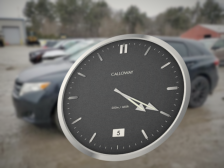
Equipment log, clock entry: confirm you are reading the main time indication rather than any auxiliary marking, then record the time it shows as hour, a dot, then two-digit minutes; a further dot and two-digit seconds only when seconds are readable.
4.20
